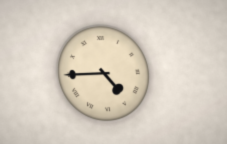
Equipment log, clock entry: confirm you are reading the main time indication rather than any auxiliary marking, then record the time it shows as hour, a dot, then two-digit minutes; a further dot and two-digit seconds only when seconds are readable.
4.45
